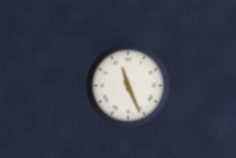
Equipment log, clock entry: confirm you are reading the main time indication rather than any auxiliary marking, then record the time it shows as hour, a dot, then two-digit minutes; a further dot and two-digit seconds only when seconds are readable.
11.26
